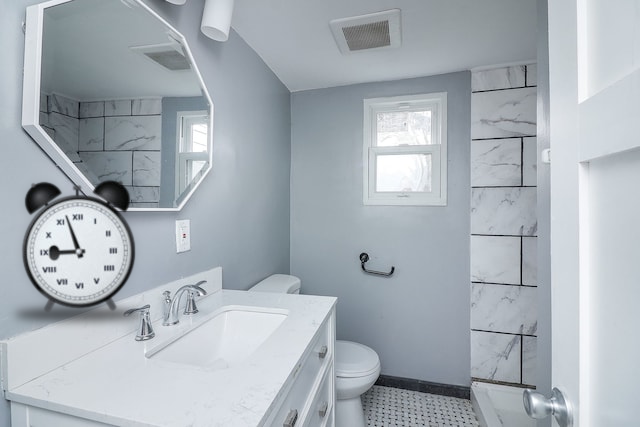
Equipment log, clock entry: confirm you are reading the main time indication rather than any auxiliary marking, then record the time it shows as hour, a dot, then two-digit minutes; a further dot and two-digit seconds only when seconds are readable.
8.57
